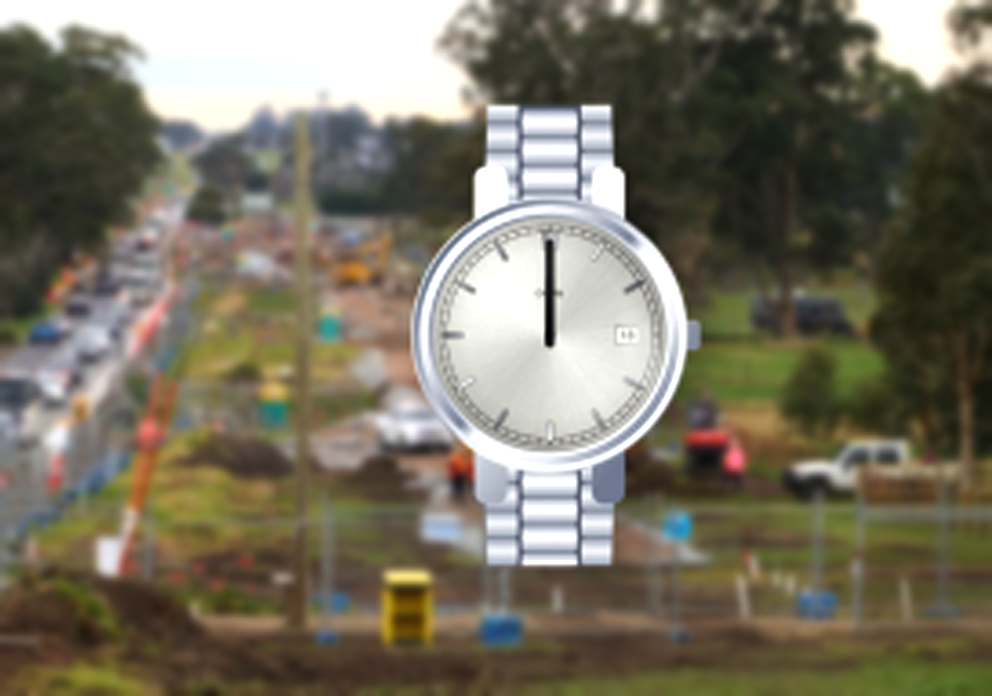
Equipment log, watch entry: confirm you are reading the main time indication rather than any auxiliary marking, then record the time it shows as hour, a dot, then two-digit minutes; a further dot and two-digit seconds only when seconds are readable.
12.00
